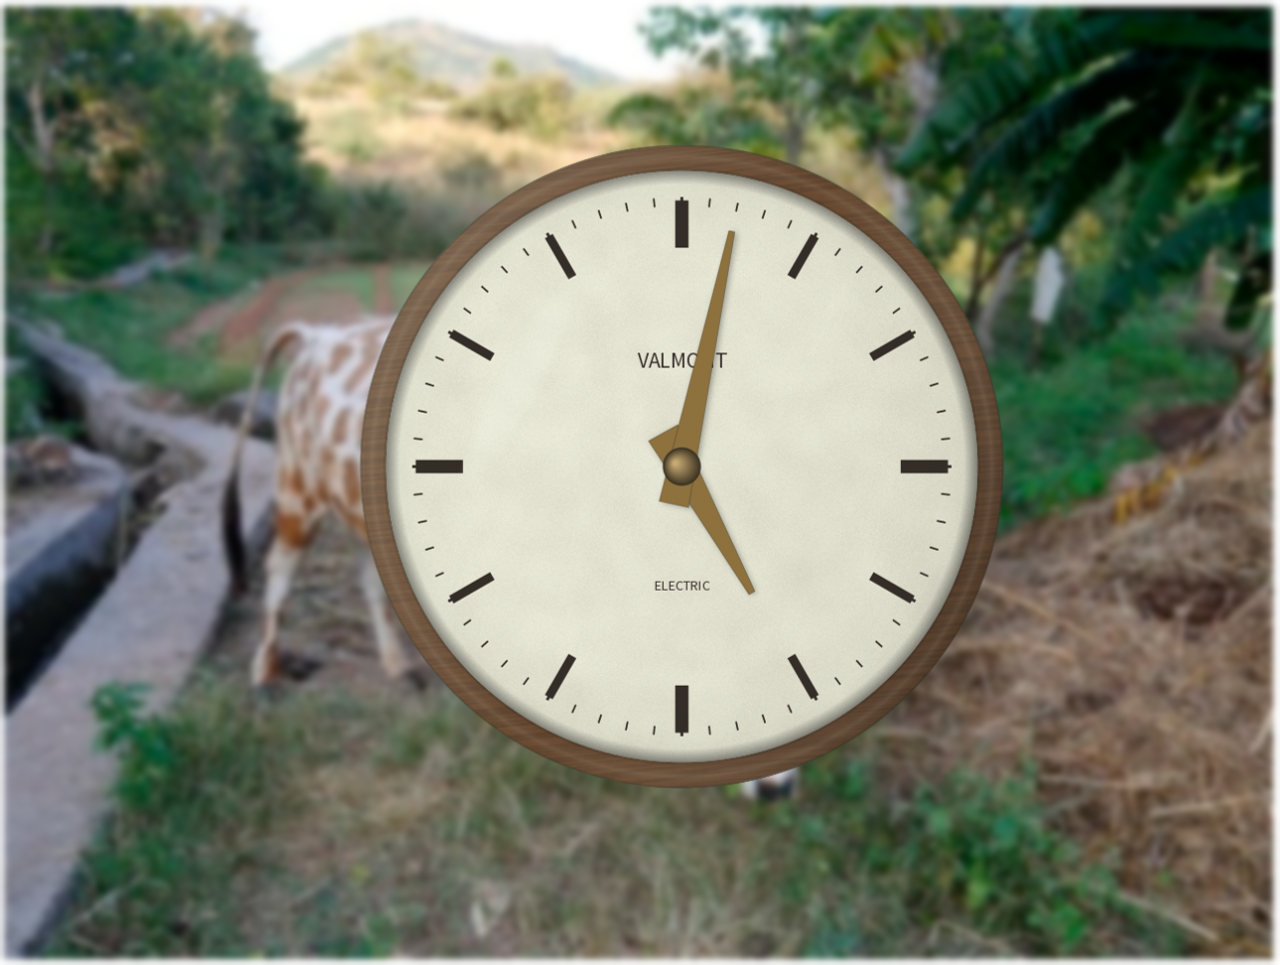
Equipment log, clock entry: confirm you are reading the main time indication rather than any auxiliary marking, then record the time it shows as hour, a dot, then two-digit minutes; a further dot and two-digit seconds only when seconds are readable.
5.02
